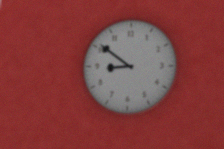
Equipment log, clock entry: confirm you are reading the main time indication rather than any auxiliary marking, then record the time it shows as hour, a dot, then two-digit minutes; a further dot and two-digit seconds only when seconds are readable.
8.51
